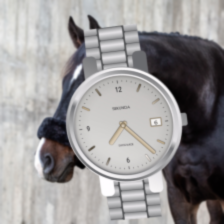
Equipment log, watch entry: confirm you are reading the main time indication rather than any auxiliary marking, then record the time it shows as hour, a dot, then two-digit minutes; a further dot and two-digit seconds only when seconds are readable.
7.23
